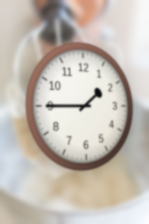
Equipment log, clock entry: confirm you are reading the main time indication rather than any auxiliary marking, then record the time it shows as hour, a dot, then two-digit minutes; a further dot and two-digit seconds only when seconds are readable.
1.45
